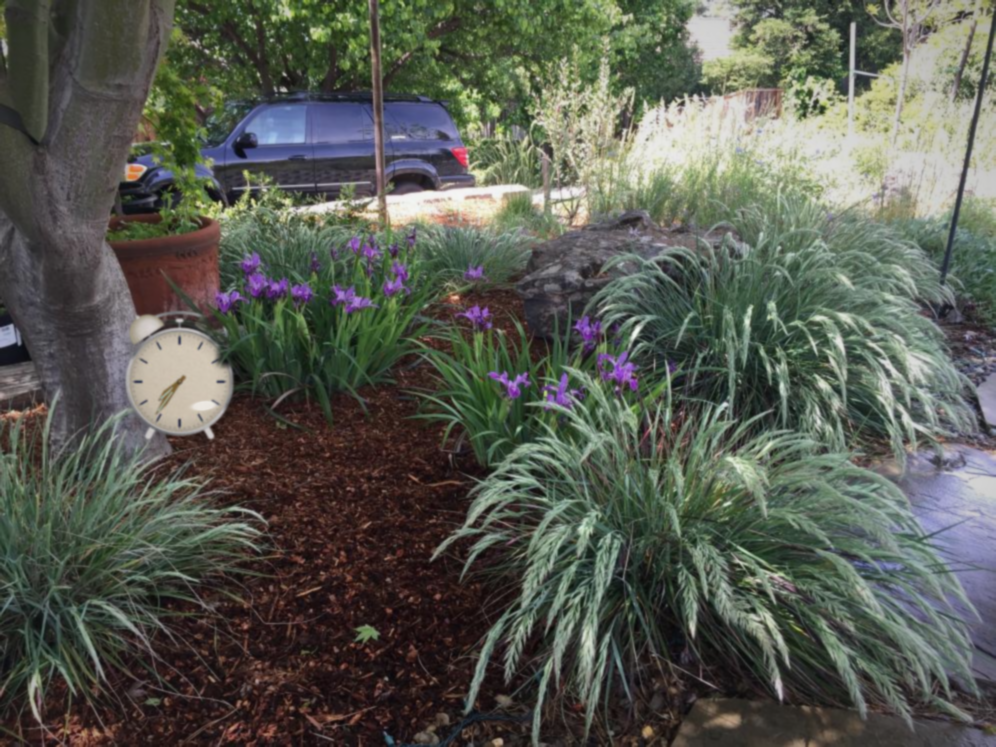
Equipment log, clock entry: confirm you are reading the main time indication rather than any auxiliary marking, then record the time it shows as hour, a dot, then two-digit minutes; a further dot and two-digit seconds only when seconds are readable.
7.36
